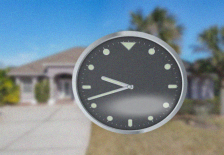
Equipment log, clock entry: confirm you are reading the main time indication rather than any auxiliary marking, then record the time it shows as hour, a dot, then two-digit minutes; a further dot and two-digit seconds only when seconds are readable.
9.42
